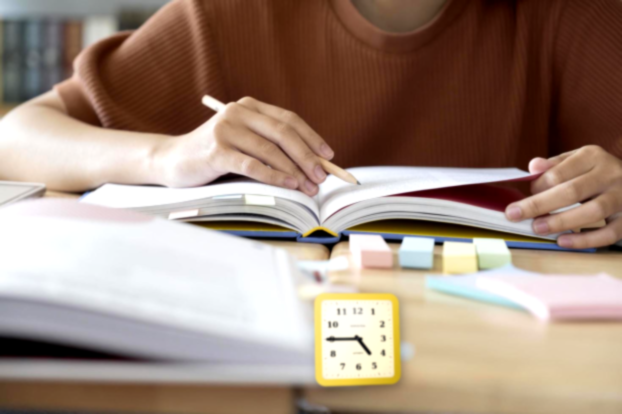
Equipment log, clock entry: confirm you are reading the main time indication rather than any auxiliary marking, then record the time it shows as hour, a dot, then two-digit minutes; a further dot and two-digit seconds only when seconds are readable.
4.45
